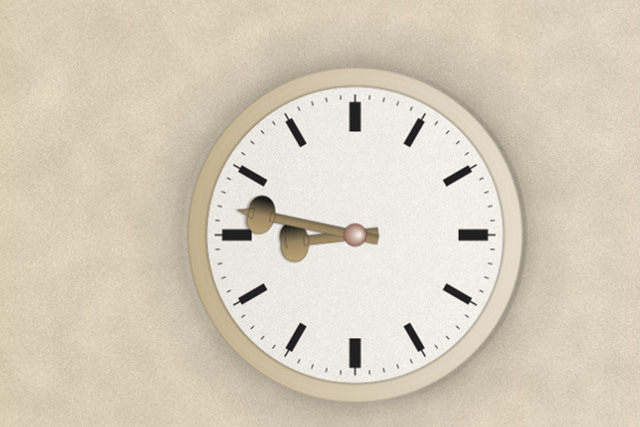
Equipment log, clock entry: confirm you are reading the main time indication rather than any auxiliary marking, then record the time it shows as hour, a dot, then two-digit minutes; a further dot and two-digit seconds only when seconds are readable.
8.47
